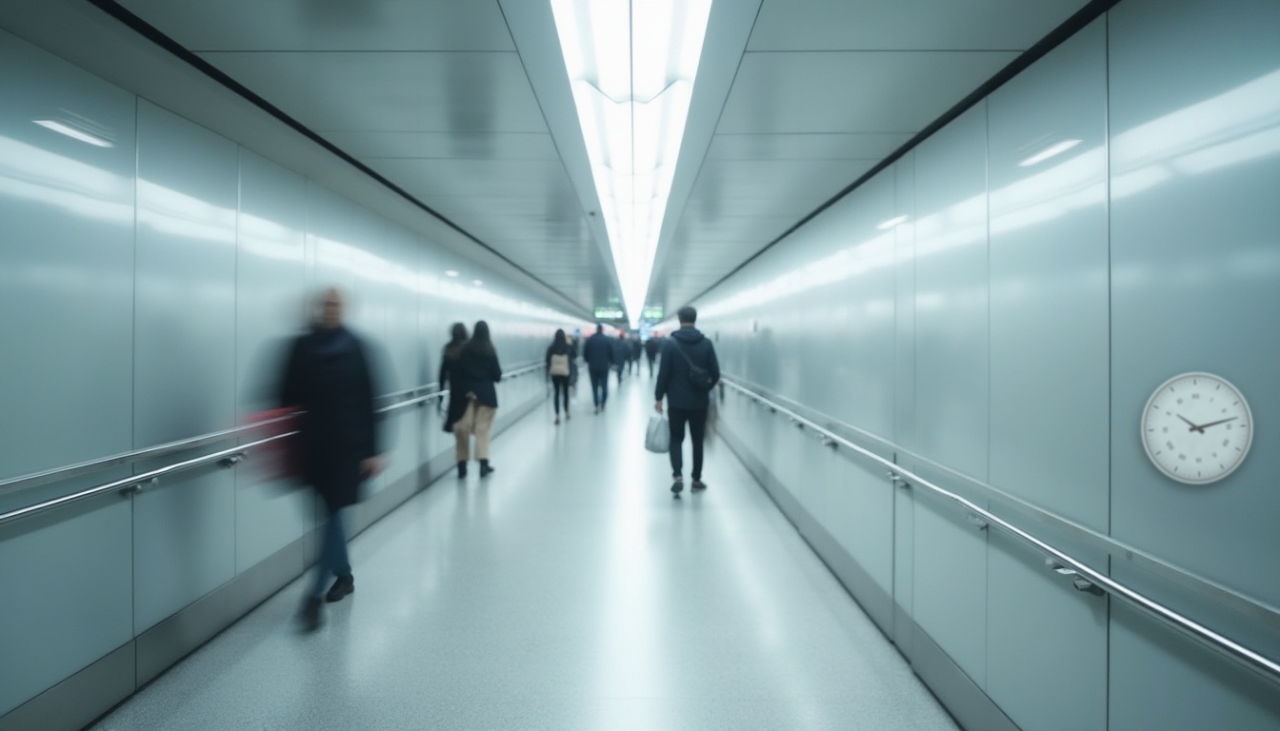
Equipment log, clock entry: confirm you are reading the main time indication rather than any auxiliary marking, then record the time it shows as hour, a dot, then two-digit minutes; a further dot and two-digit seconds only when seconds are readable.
10.13
